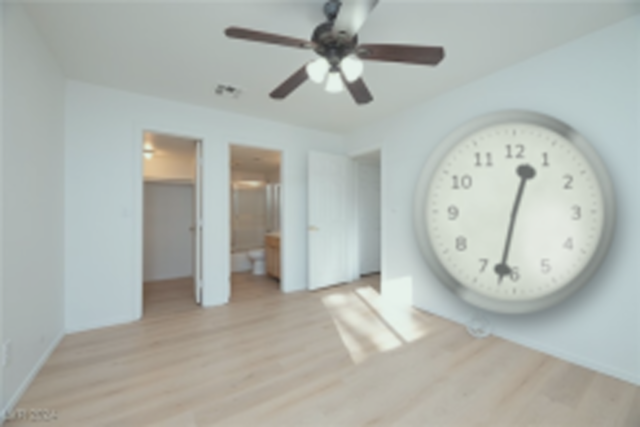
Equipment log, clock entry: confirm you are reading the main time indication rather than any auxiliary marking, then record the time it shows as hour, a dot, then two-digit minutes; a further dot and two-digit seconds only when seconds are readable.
12.32
